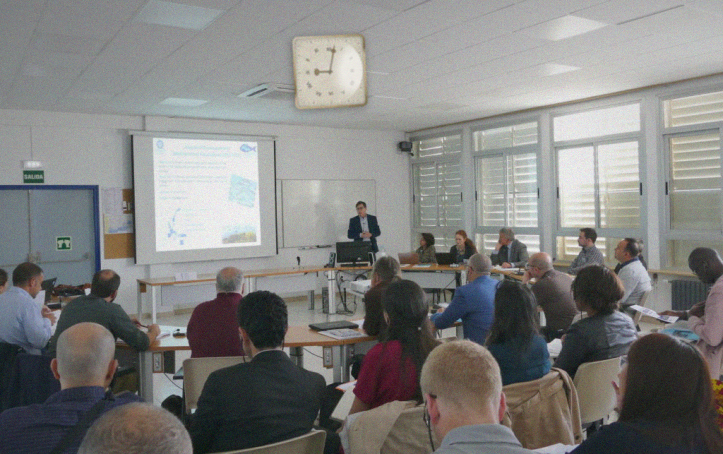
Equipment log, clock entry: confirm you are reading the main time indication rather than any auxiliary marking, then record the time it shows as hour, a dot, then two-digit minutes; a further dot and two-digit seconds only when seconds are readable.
9.02
